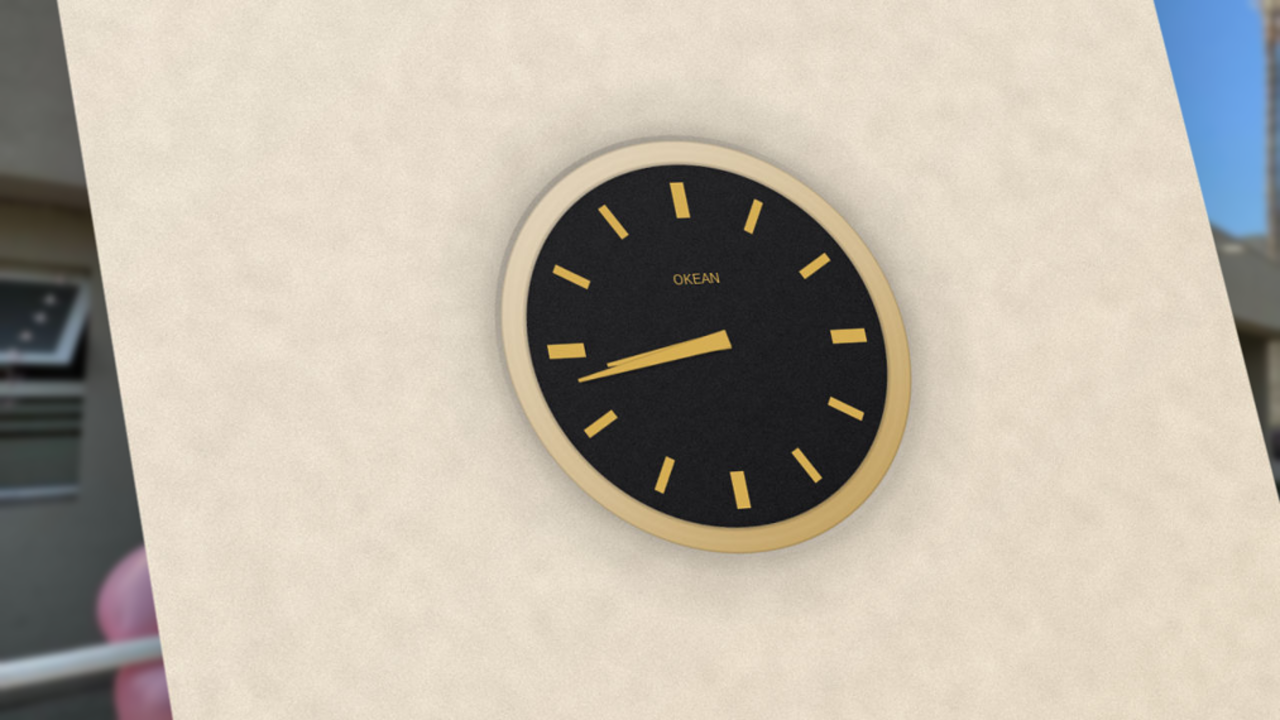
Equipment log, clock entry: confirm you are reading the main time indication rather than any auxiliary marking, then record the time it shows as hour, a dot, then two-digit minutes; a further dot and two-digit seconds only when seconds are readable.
8.43
